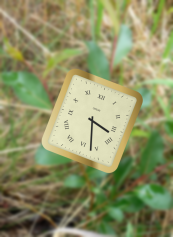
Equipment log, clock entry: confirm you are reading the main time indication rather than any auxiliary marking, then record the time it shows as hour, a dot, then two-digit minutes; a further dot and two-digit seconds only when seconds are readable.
3.27
